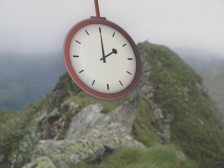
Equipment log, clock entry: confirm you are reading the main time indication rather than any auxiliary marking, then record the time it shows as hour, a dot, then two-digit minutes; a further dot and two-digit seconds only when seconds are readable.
2.00
